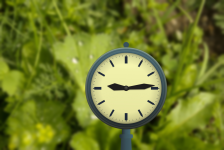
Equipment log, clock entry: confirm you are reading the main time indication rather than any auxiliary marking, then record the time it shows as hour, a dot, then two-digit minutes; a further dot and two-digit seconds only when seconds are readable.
9.14
